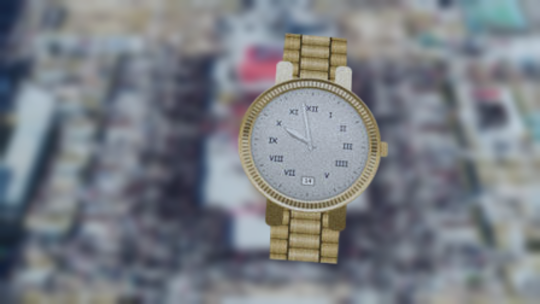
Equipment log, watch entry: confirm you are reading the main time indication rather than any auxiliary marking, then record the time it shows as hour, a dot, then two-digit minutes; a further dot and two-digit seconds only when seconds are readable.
9.58
